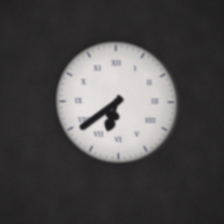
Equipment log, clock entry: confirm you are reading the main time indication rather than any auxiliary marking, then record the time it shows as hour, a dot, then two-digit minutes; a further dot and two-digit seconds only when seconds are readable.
6.39
